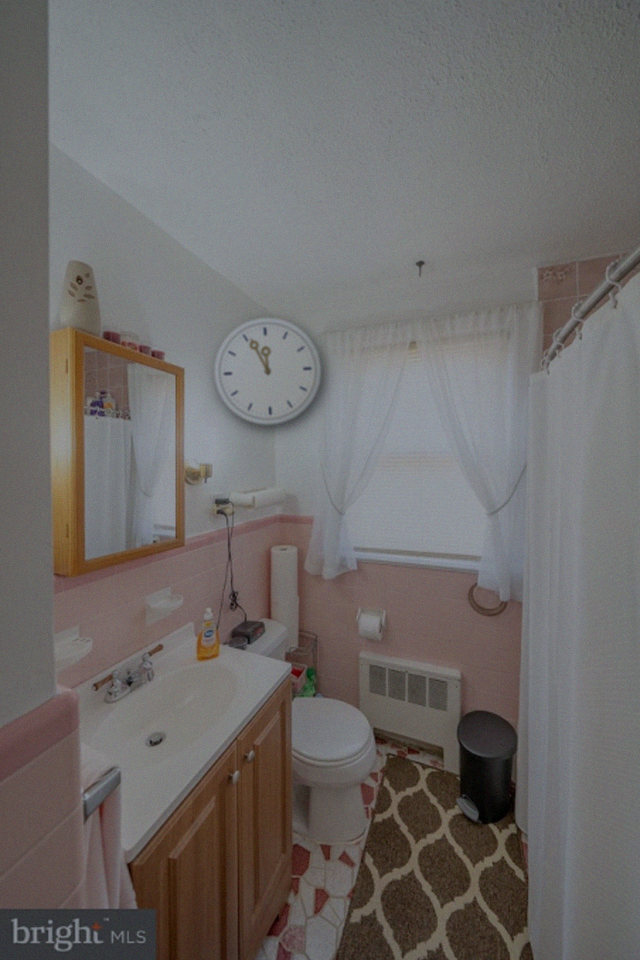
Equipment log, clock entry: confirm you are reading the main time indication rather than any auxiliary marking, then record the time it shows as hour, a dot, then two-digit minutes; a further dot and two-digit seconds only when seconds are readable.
11.56
